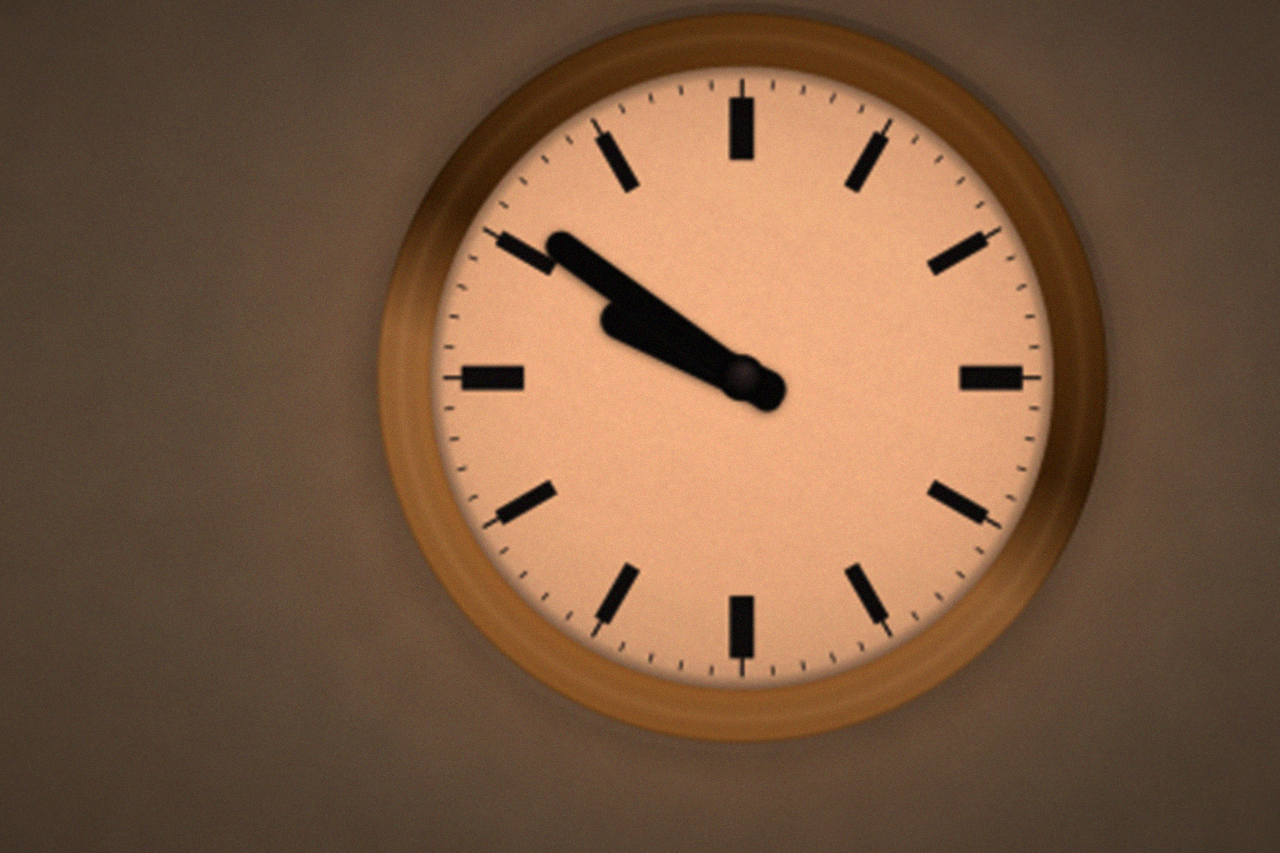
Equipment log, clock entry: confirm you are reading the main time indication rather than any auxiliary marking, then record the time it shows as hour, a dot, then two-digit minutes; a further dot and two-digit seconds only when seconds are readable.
9.51
